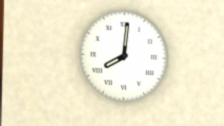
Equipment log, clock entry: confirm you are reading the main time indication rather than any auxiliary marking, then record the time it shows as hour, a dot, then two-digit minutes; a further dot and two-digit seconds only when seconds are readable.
8.01
